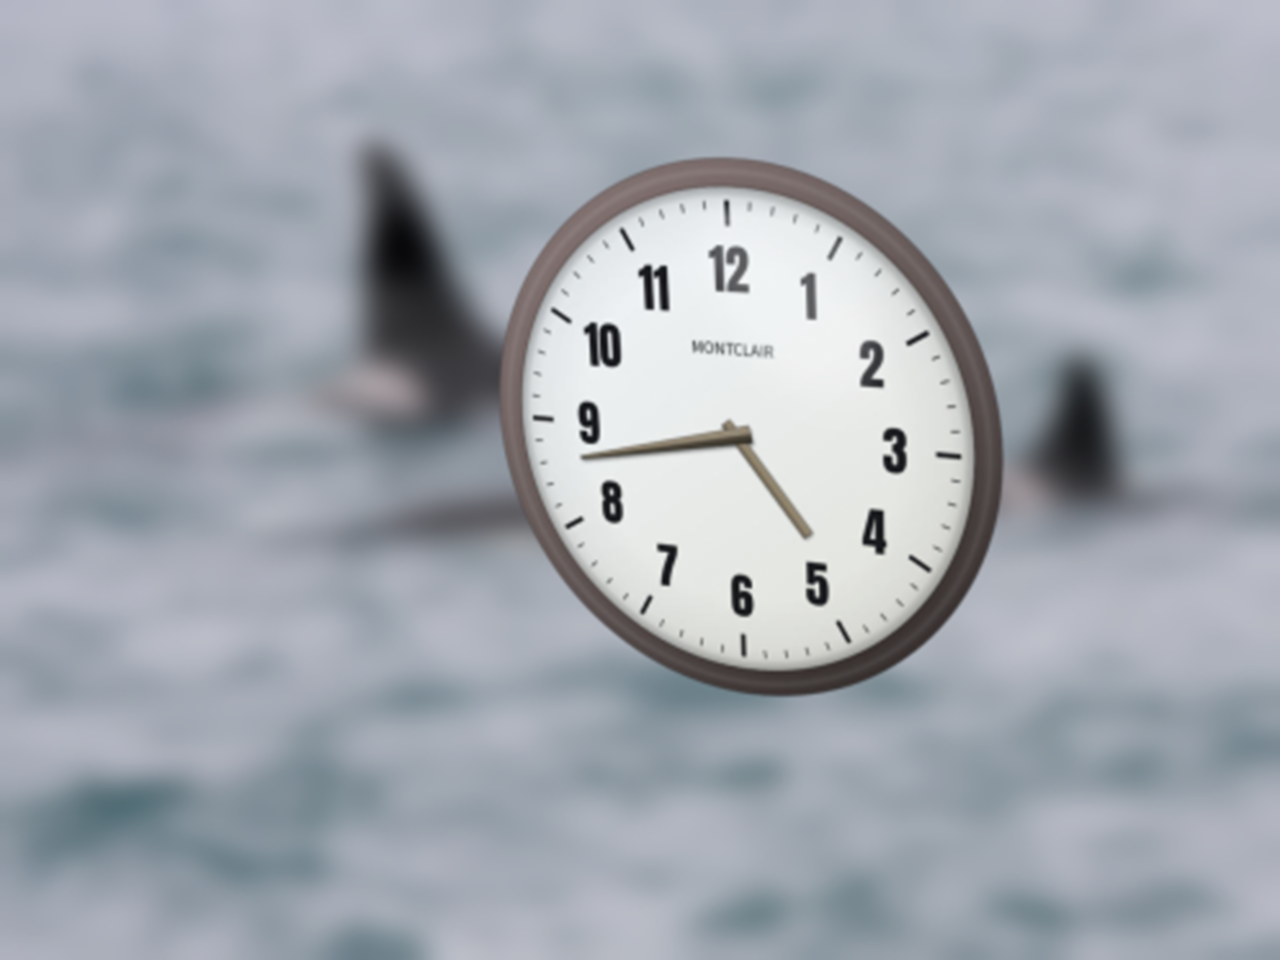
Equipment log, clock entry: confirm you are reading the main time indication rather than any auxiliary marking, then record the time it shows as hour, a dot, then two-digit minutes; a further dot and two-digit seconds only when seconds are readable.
4.43
